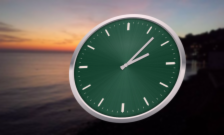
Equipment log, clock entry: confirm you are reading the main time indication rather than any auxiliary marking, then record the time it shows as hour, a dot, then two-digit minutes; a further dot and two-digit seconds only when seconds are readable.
2.07
